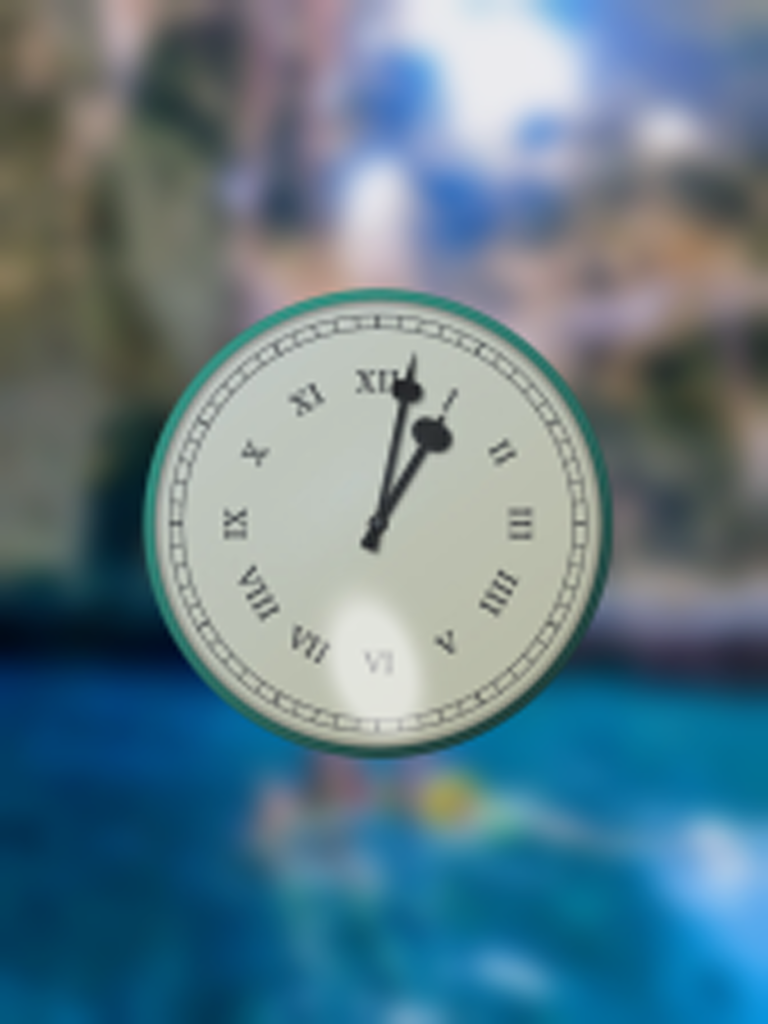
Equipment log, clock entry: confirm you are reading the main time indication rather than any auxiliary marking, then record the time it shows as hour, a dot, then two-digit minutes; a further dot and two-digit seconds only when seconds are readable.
1.02
